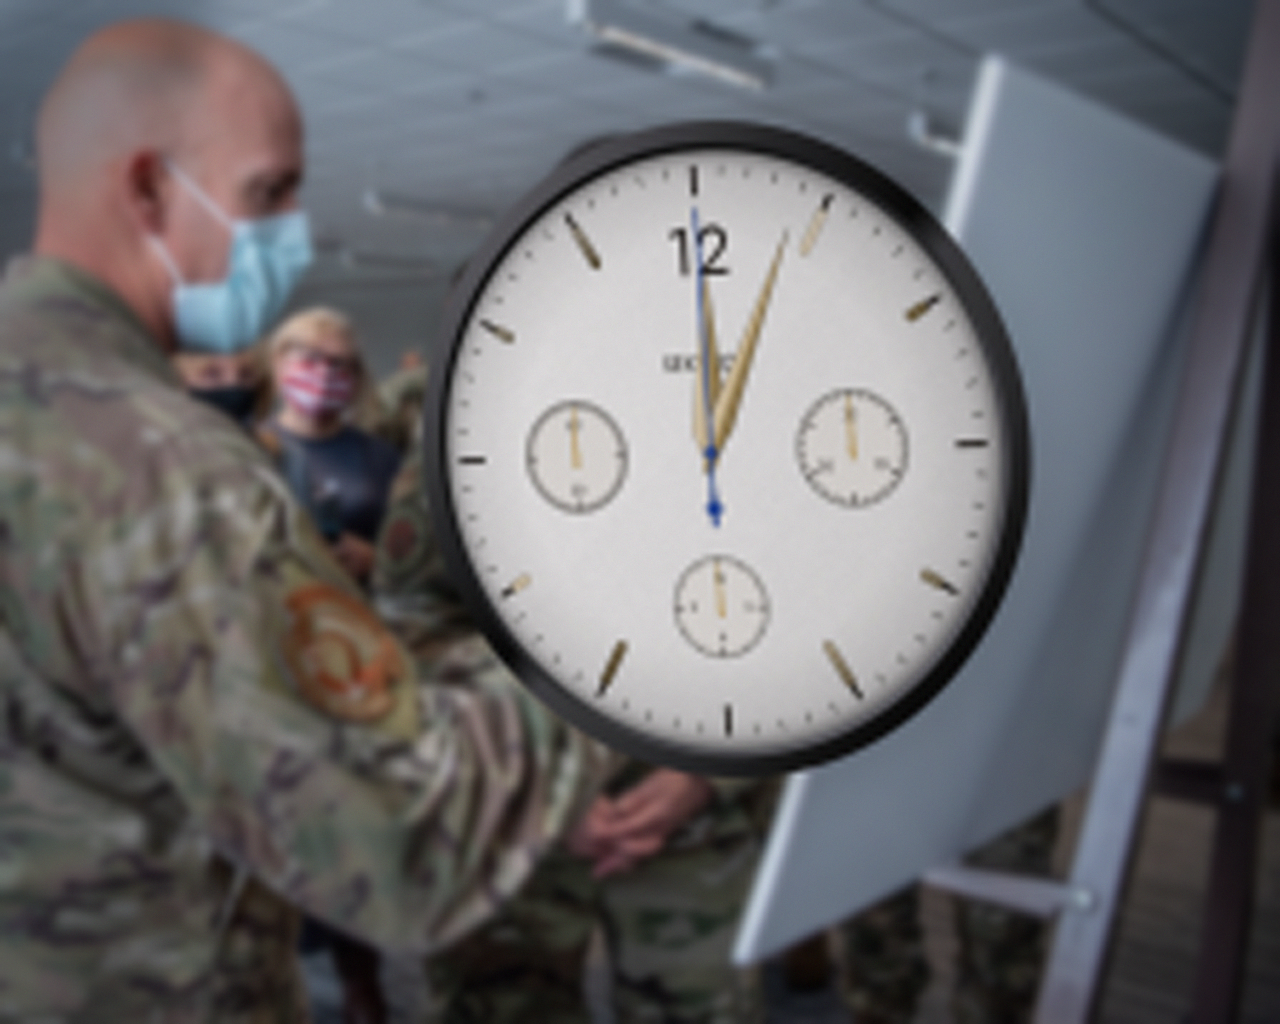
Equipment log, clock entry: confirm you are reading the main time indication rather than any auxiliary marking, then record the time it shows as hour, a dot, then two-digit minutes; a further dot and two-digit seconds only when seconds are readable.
12.04
